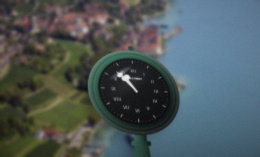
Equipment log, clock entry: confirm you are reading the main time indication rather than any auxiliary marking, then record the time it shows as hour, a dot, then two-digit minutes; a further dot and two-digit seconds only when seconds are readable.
10.53
